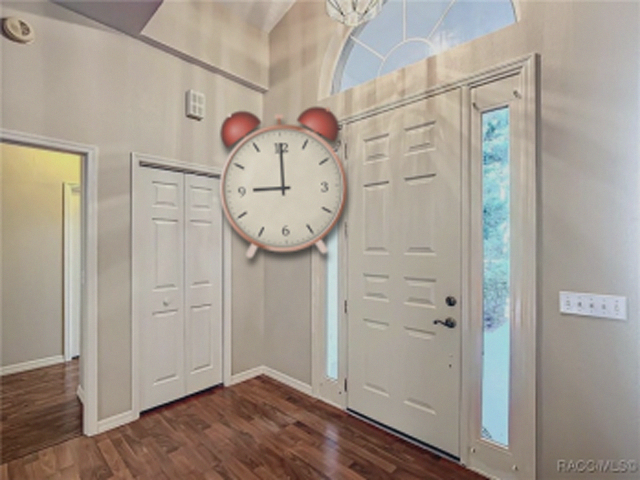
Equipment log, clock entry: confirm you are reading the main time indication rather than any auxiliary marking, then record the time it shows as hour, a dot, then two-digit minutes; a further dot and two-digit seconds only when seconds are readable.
9.00
